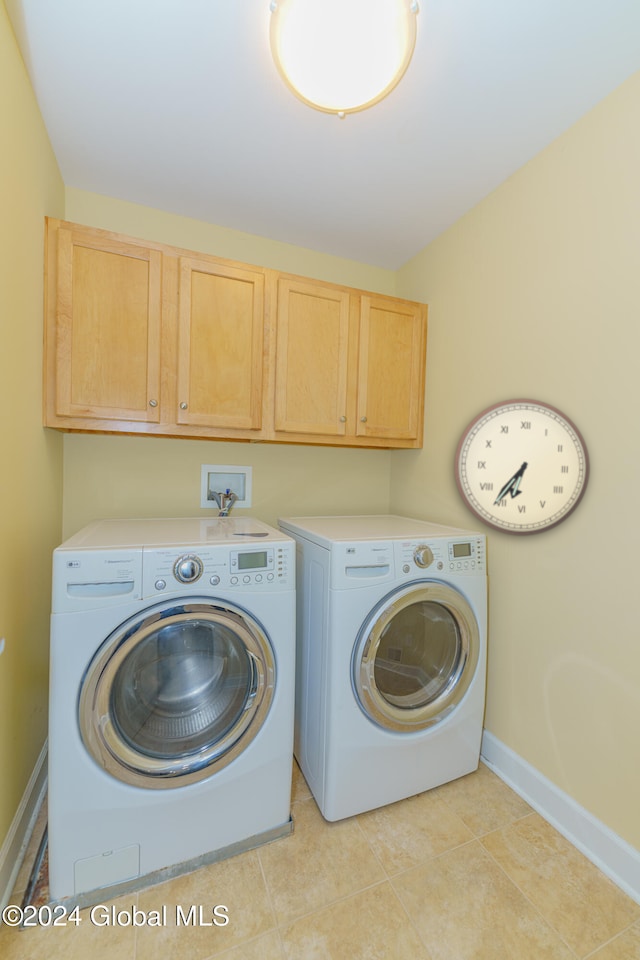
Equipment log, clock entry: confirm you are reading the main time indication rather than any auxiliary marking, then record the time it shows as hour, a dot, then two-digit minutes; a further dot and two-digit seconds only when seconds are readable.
6.36
